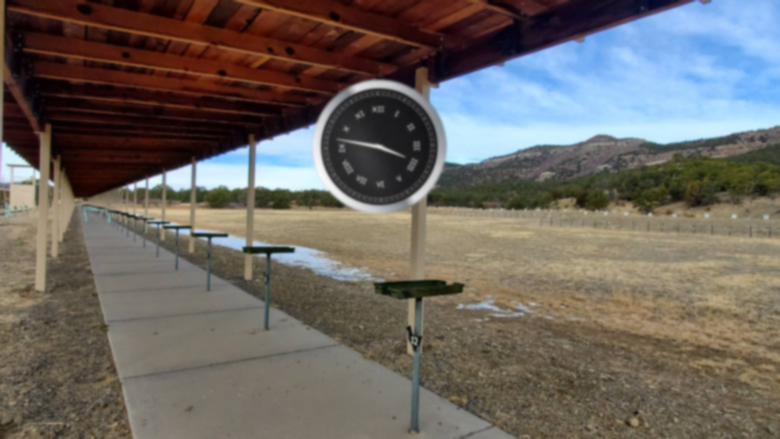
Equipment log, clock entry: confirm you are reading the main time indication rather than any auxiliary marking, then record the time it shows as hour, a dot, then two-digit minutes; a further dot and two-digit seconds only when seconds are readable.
3.47
